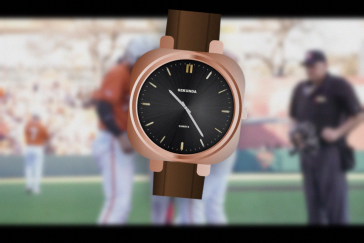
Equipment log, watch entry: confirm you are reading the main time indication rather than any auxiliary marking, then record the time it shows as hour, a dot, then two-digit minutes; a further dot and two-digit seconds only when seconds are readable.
10.24
